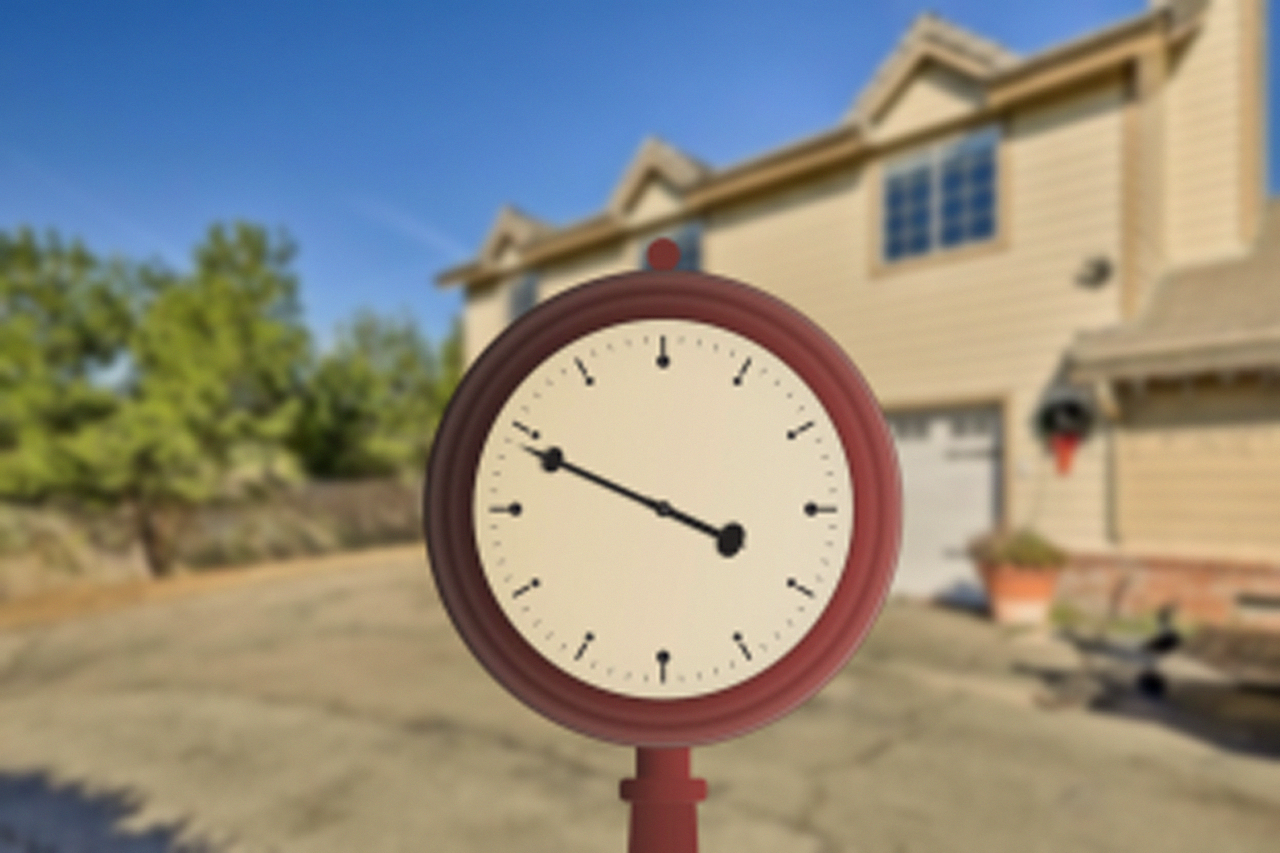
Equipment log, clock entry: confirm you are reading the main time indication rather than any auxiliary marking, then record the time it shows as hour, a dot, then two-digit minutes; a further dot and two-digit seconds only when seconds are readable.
3.49
